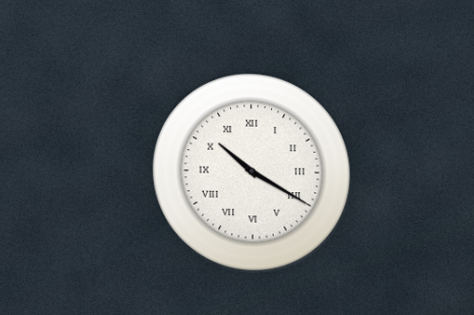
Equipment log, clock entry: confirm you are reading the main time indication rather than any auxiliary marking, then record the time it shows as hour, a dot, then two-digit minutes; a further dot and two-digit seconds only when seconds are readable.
10.20
